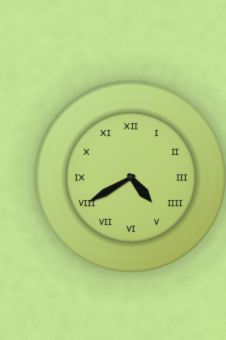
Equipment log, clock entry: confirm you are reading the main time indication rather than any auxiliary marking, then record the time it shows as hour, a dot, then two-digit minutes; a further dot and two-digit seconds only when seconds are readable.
4.40
